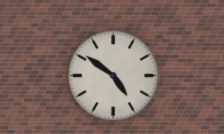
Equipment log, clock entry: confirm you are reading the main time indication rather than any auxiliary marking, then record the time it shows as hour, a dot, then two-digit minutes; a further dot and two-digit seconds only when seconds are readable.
4.51
